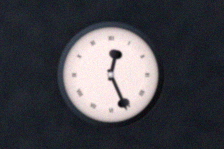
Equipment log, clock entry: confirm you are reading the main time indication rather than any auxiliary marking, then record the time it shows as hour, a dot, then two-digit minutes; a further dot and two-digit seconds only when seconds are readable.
12.26
